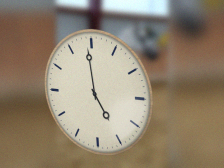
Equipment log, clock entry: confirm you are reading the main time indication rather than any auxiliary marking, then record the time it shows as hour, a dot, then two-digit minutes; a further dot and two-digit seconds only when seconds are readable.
4.59
